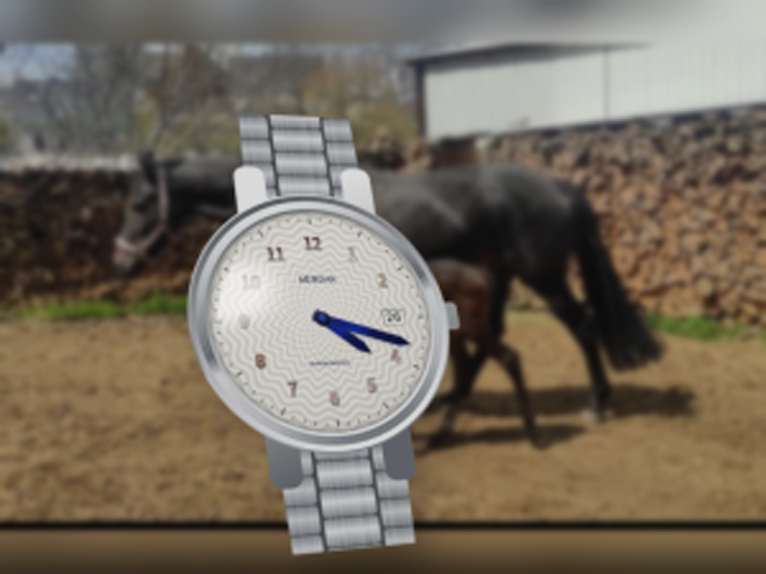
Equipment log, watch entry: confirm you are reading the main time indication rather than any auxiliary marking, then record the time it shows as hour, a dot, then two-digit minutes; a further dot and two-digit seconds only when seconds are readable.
4.18
